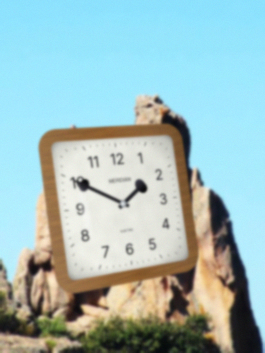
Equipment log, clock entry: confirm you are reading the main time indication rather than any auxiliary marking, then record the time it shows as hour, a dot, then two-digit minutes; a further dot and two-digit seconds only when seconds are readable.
1.50
